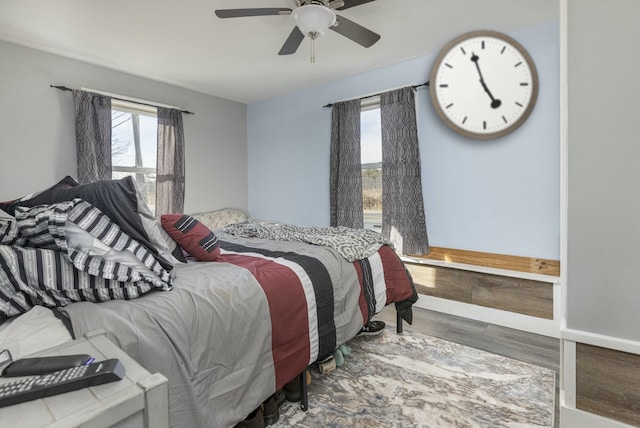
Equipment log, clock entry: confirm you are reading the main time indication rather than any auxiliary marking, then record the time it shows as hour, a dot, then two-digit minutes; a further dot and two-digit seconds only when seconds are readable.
4.57
